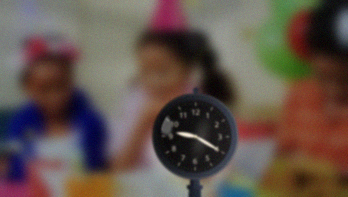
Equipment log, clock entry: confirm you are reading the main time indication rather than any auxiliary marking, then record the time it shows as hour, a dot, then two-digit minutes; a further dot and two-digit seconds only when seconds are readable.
9.20
